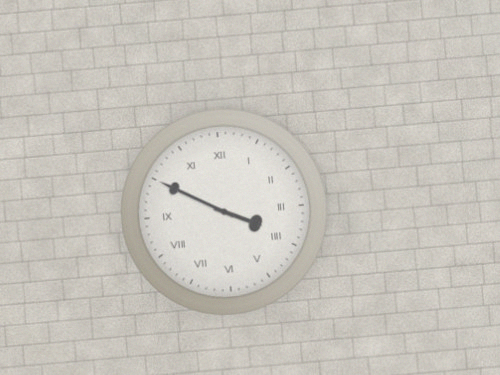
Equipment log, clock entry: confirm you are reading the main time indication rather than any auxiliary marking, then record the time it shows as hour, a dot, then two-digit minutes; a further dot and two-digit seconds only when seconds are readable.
3.50
